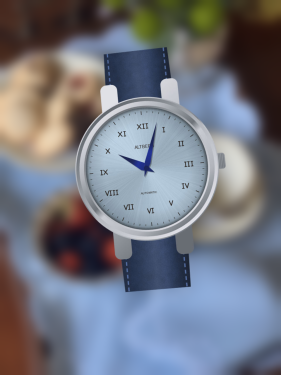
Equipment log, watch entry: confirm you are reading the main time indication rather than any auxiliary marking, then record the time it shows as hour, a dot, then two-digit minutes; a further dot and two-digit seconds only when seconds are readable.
10.03
